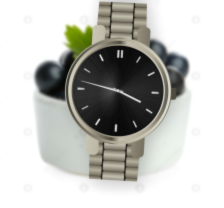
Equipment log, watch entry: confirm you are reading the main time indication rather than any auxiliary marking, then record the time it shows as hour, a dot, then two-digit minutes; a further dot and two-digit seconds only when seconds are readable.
3.47
